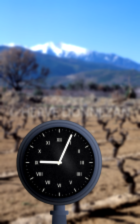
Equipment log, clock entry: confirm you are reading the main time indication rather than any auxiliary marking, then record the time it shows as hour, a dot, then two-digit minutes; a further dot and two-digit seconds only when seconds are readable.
9.04
